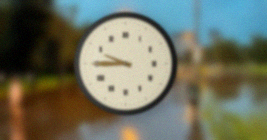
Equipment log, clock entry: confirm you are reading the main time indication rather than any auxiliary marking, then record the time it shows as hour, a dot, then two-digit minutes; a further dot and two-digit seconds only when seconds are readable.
9.45
